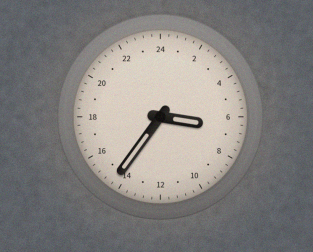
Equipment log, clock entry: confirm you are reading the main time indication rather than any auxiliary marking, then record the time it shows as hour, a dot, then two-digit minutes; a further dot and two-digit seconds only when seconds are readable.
6.36
